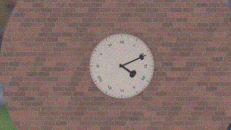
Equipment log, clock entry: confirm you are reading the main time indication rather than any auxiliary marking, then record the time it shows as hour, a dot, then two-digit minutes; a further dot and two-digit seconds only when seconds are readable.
4.11
